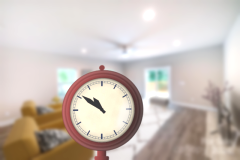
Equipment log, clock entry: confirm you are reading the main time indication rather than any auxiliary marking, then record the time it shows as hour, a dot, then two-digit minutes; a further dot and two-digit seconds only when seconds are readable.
10.51
